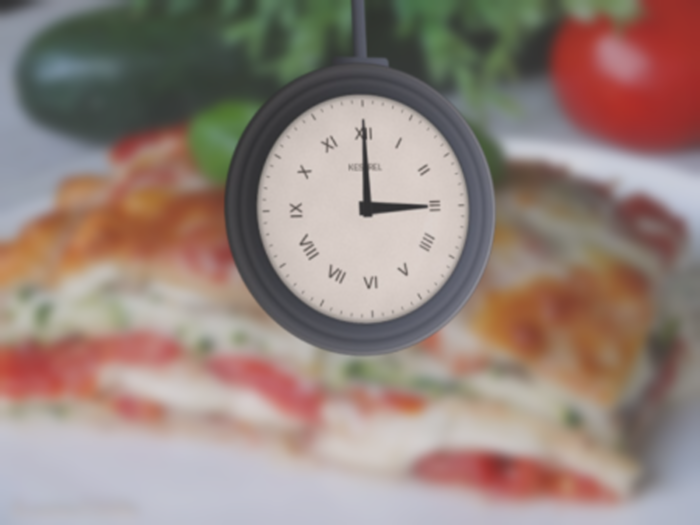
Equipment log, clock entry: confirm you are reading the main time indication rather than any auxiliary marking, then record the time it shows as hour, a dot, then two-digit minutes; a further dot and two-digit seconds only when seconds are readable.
3.00
